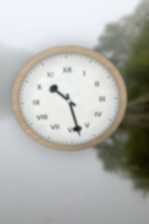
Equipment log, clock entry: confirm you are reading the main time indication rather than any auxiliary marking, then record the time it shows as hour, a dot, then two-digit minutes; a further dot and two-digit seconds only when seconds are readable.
10.28
